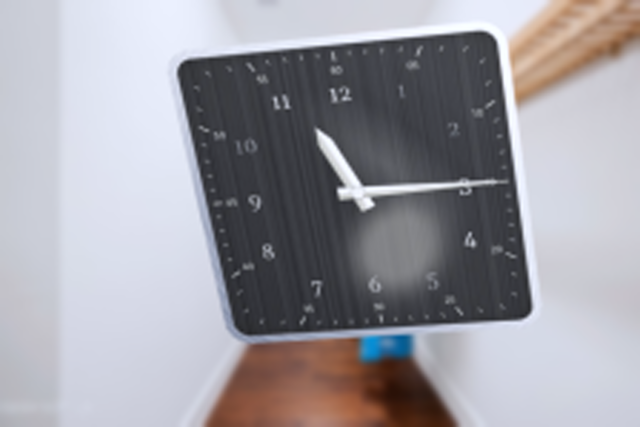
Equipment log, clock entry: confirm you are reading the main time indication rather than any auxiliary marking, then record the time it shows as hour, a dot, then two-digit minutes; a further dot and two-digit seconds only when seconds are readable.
11.15
